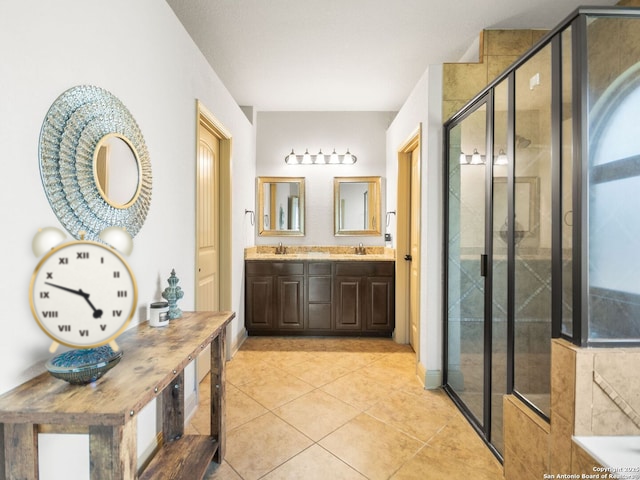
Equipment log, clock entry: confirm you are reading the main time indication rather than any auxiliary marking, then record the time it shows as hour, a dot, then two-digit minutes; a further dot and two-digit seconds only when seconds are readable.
4.48
